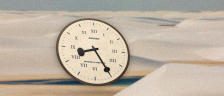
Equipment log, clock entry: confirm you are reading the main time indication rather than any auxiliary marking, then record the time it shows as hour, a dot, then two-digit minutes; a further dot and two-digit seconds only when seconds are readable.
8.25
